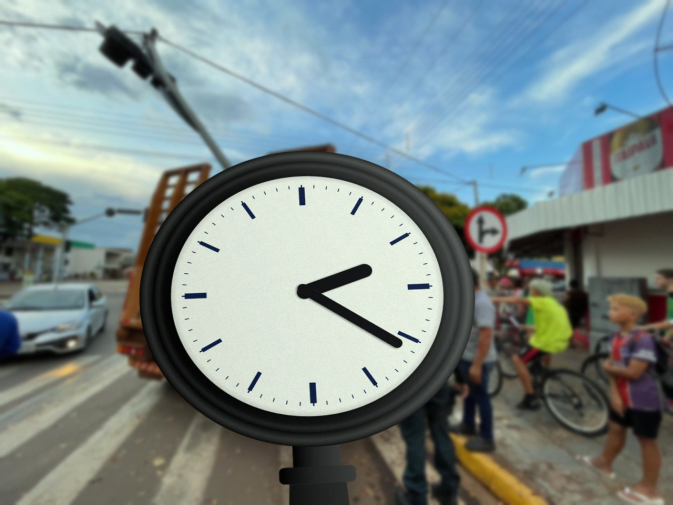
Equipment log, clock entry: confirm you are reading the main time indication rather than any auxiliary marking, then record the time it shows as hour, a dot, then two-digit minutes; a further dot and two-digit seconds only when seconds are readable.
2.21
